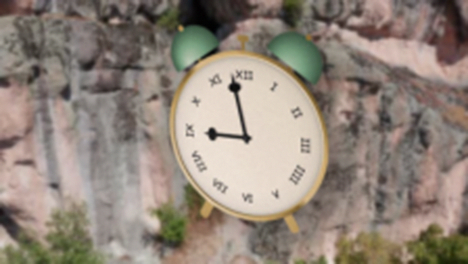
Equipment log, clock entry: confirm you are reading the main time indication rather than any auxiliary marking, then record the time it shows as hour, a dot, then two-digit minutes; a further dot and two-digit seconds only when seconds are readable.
8.58
